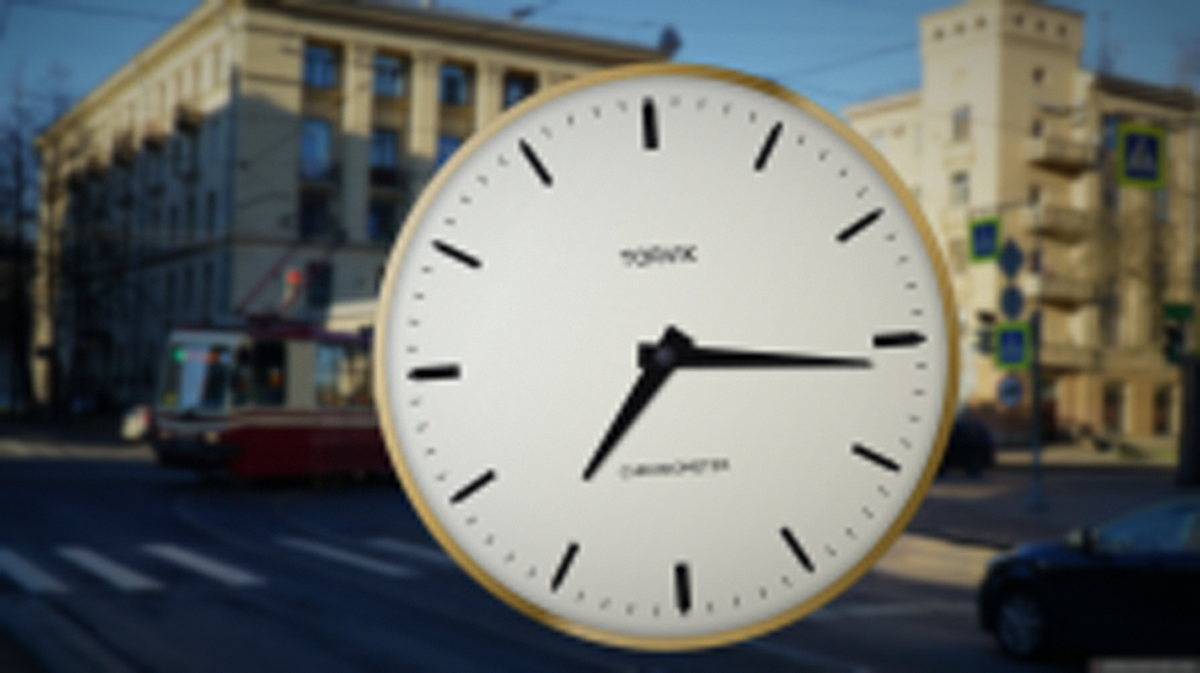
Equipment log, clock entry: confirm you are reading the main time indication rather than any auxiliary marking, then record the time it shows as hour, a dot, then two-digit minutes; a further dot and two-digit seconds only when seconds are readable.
7.16
